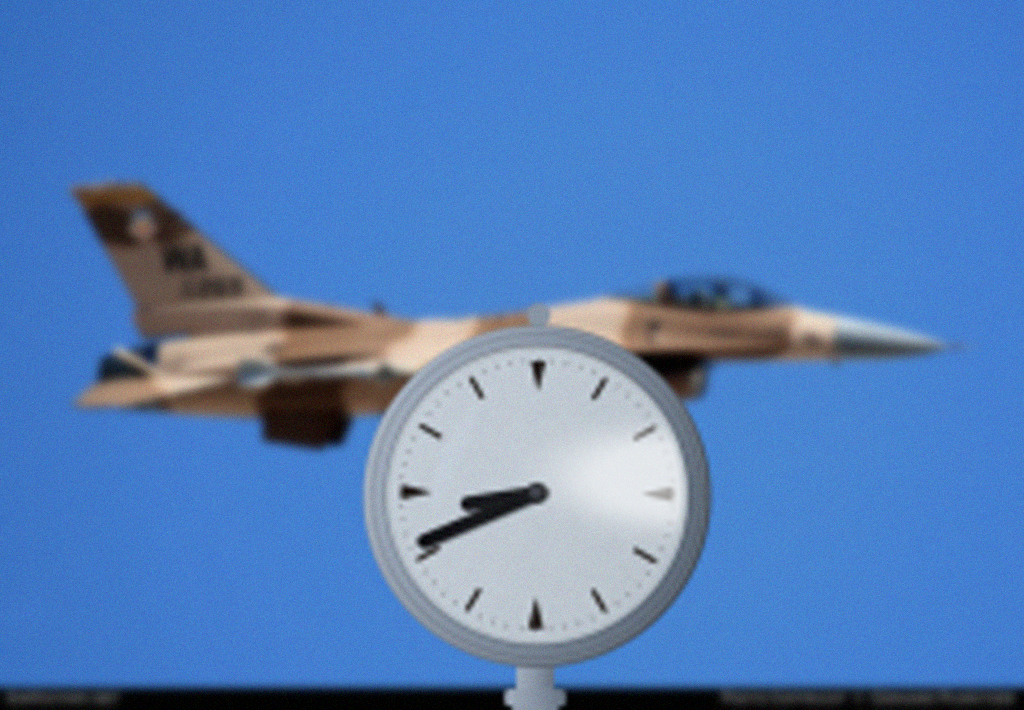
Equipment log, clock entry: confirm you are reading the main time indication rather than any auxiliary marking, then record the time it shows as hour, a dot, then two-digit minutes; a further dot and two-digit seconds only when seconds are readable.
8.41
